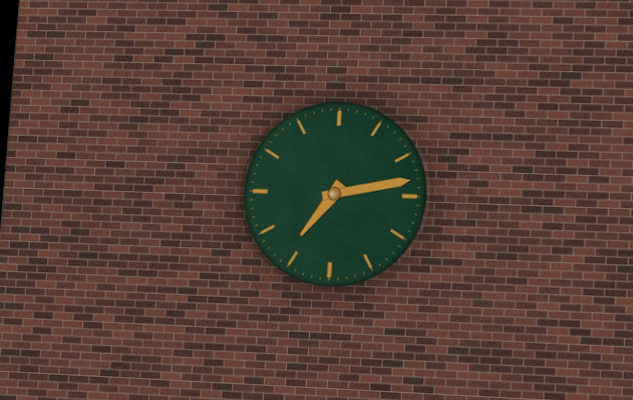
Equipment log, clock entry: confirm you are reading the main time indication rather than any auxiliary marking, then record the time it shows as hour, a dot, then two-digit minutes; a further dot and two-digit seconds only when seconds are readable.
7.13
